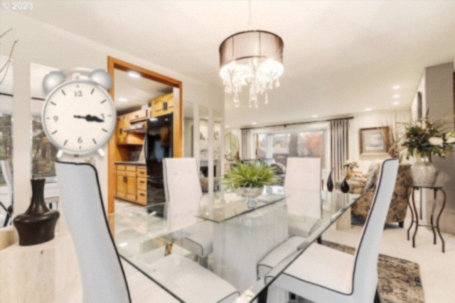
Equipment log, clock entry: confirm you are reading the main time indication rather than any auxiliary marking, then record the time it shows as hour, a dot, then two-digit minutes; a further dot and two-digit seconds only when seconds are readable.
3.17
